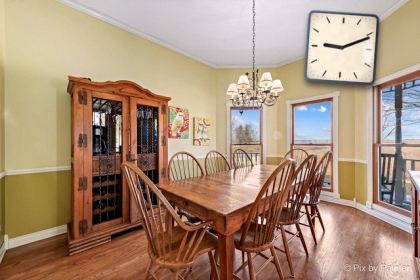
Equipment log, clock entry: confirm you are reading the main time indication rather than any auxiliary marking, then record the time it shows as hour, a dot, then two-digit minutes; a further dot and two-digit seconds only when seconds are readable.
9.11
